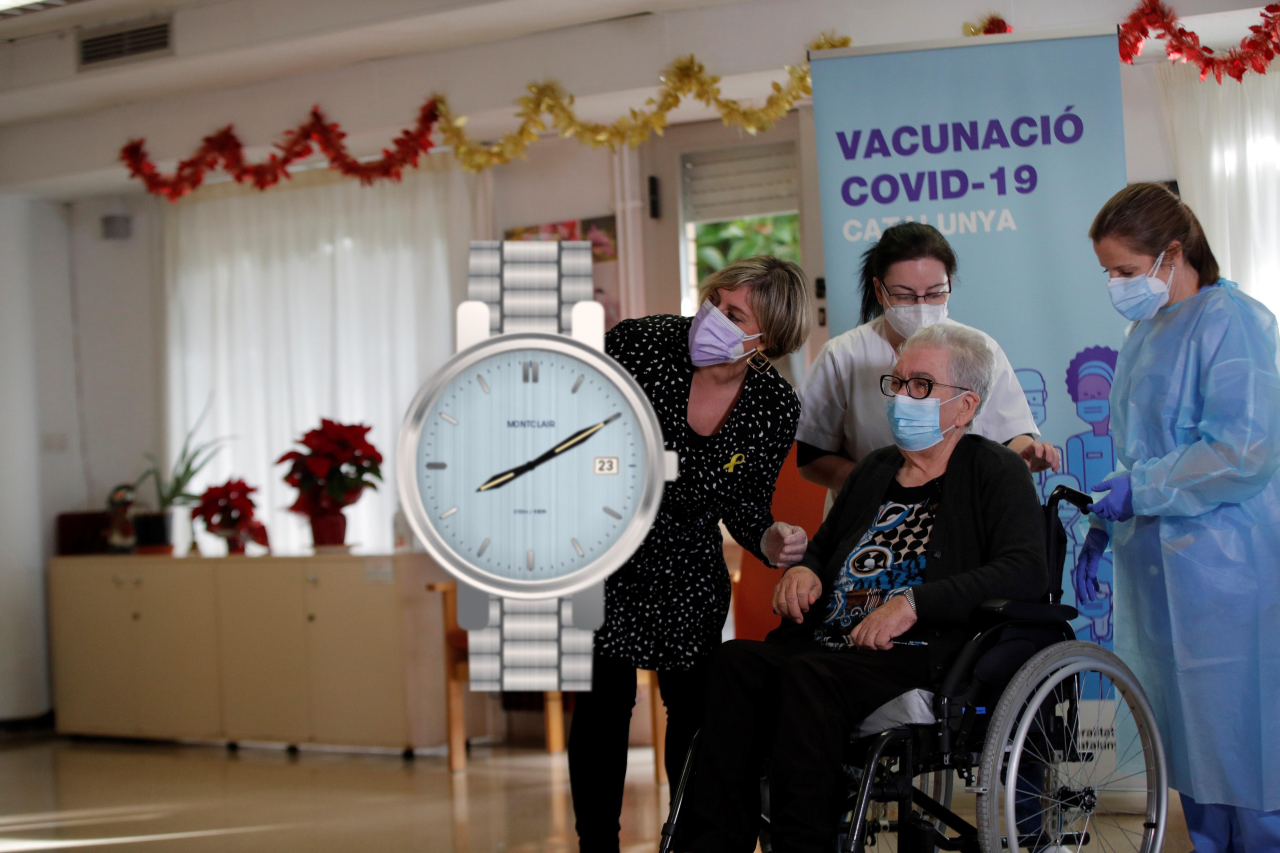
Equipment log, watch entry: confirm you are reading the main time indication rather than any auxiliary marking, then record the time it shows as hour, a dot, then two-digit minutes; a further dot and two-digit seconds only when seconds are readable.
8.10
